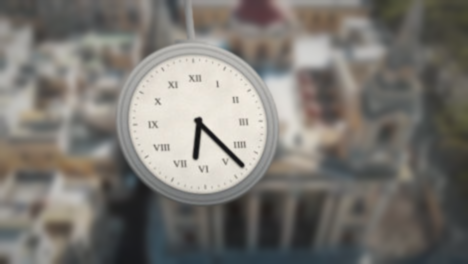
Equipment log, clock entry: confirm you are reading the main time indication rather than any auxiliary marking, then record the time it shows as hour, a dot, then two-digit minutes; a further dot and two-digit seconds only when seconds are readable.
6.23
